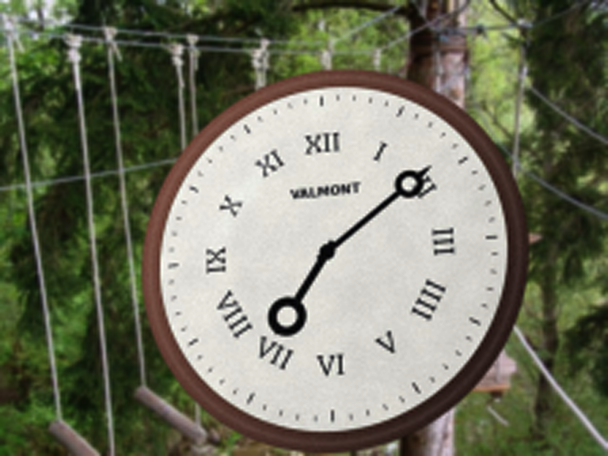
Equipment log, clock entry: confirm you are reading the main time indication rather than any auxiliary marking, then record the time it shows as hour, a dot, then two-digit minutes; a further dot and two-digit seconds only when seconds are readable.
7.09
